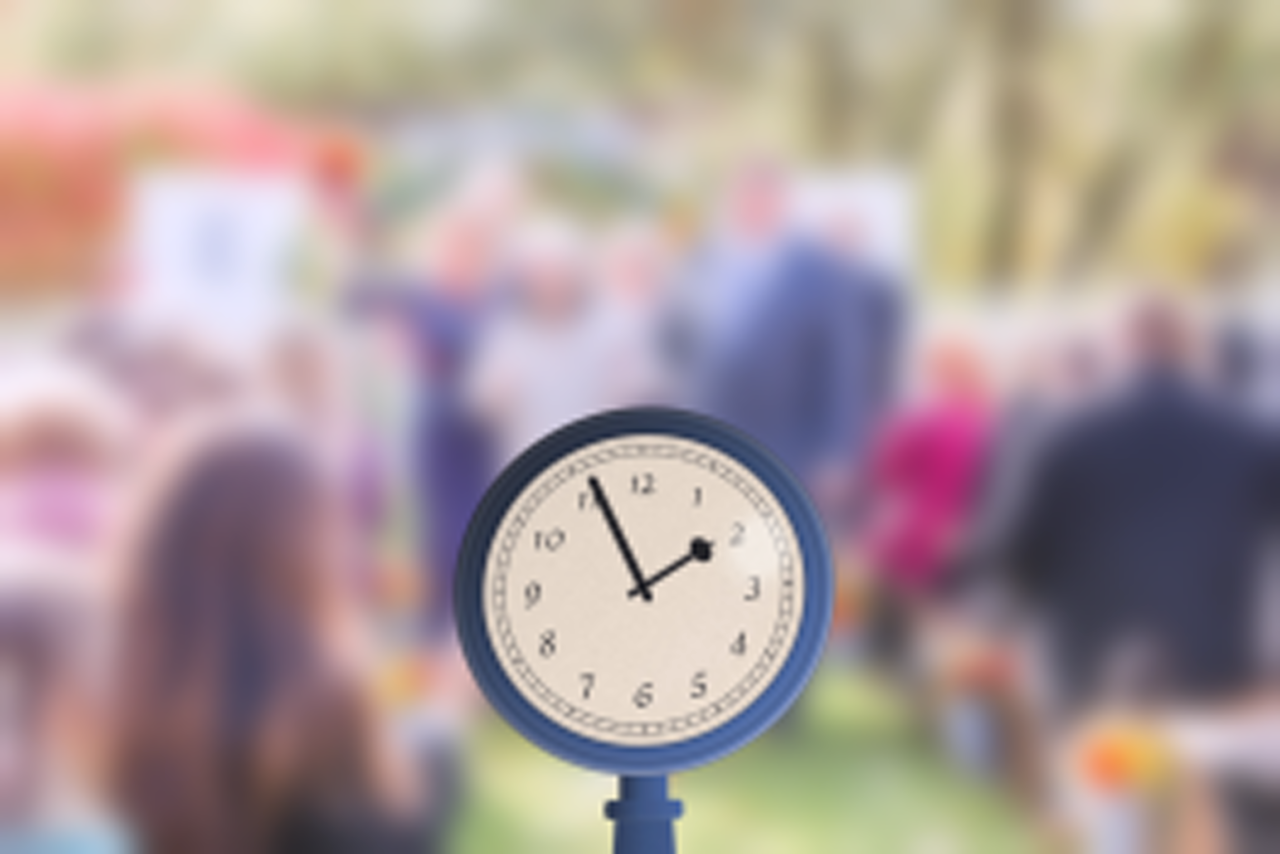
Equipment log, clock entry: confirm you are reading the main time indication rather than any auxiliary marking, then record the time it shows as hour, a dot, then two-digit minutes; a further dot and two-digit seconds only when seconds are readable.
1.56
